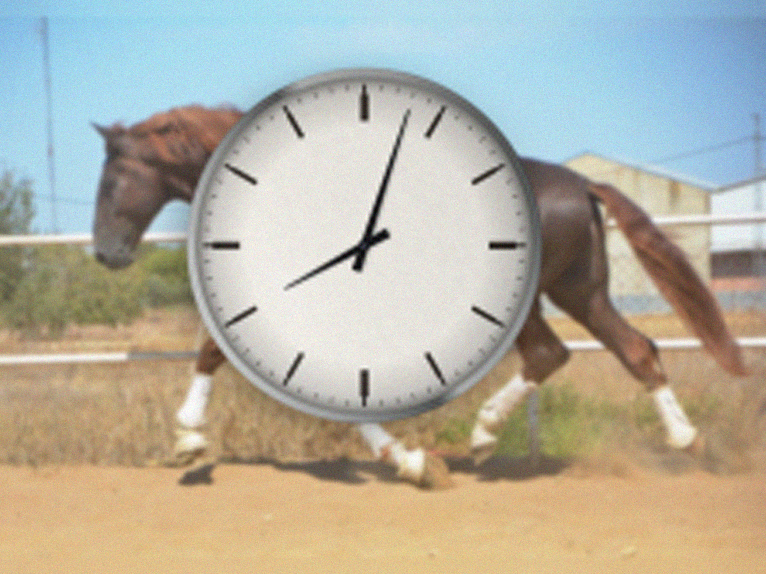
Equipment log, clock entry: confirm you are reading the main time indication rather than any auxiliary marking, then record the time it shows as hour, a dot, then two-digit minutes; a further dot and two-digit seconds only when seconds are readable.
8.03
